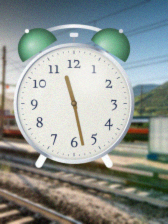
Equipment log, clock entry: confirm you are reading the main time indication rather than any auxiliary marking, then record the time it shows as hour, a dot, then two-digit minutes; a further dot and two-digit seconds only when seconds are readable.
11.28
